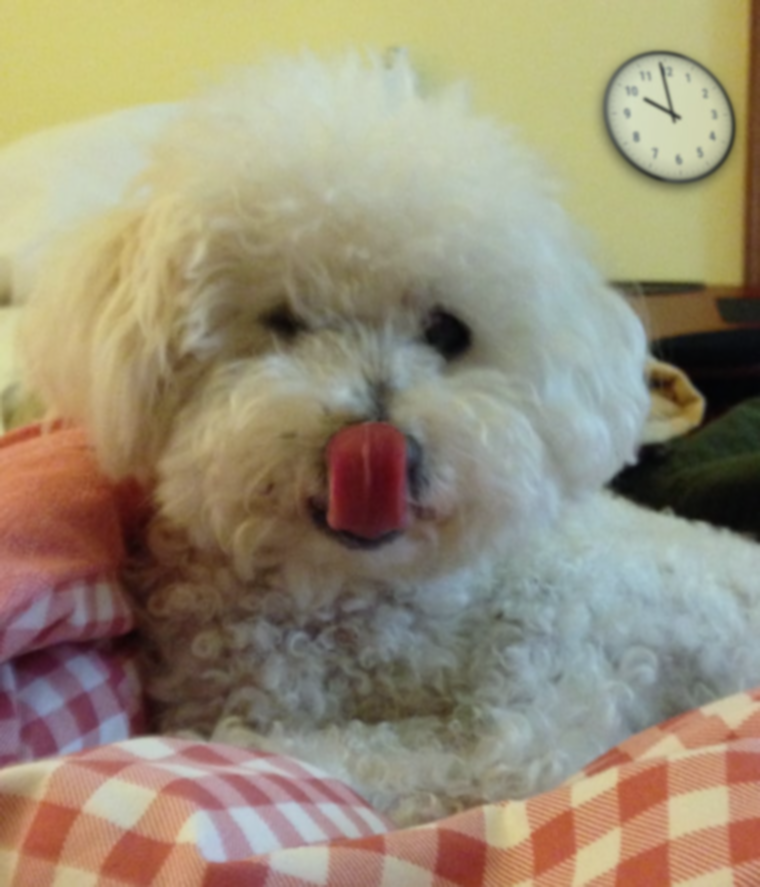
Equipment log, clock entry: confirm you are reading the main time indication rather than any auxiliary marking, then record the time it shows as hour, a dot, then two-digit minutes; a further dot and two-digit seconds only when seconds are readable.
9.59
